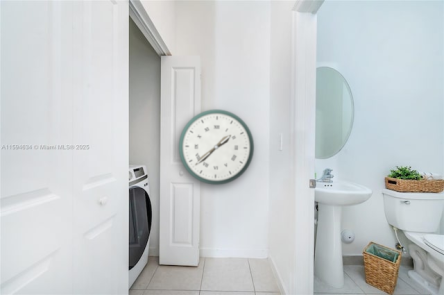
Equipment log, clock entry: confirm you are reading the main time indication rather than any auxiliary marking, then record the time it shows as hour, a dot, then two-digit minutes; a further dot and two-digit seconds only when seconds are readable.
1.38
